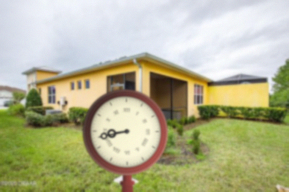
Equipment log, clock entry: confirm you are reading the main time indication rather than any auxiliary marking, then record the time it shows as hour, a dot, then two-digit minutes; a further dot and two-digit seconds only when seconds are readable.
8.43
